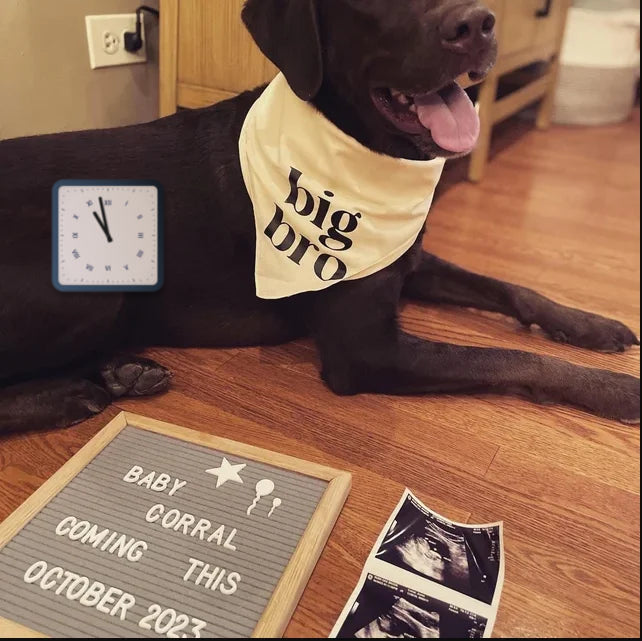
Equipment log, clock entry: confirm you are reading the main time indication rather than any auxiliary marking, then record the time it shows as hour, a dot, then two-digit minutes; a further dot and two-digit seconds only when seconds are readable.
10.58
